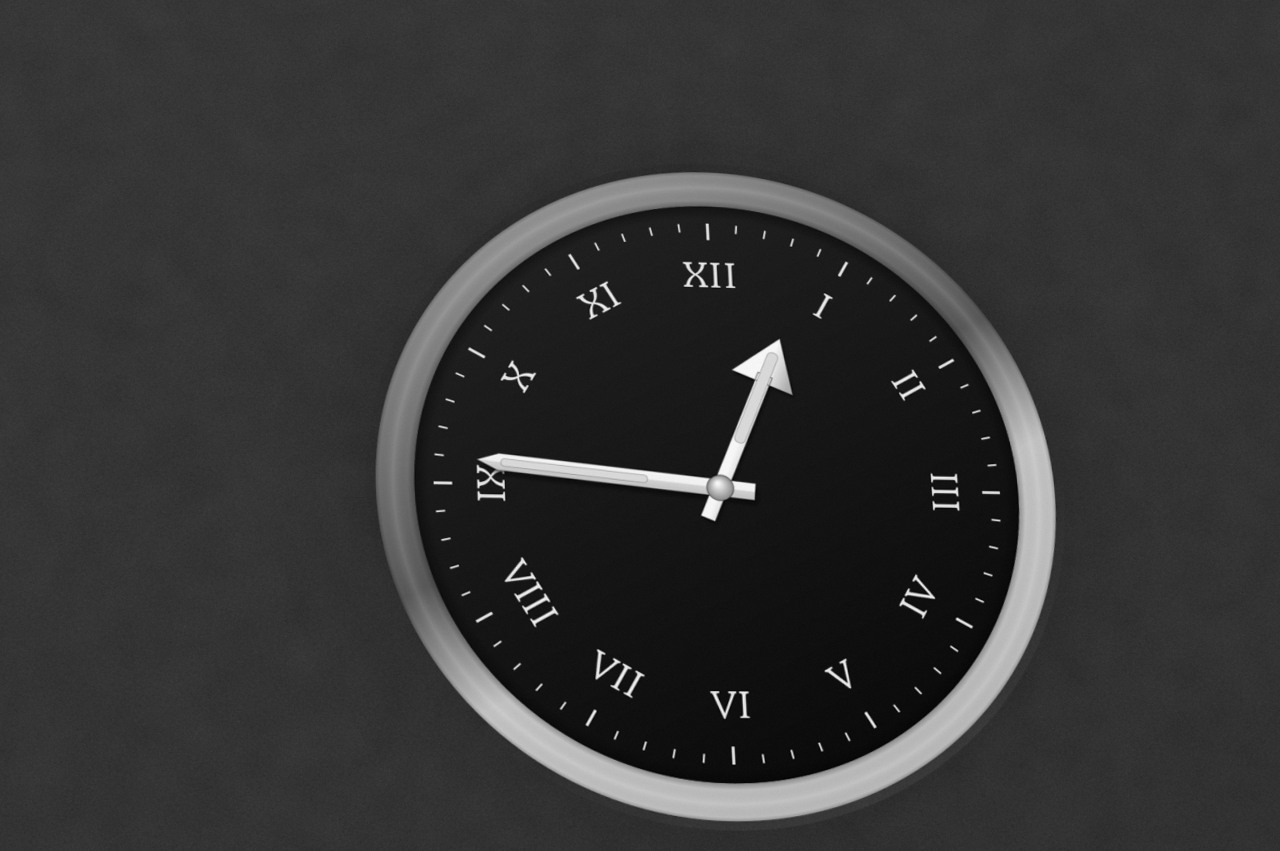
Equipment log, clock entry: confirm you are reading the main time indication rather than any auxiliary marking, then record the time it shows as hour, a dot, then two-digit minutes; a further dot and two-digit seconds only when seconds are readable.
12.46
